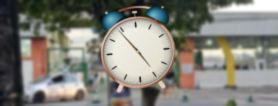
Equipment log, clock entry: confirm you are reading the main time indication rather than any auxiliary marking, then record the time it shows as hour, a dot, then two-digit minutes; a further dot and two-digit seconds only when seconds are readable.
4.54
